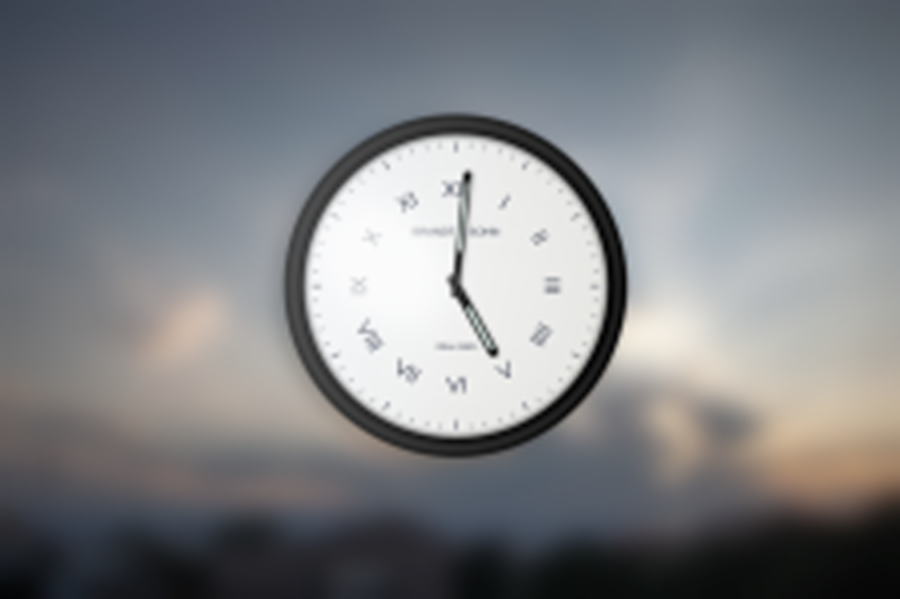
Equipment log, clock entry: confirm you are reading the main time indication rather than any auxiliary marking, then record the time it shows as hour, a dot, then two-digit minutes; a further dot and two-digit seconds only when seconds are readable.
5.01
